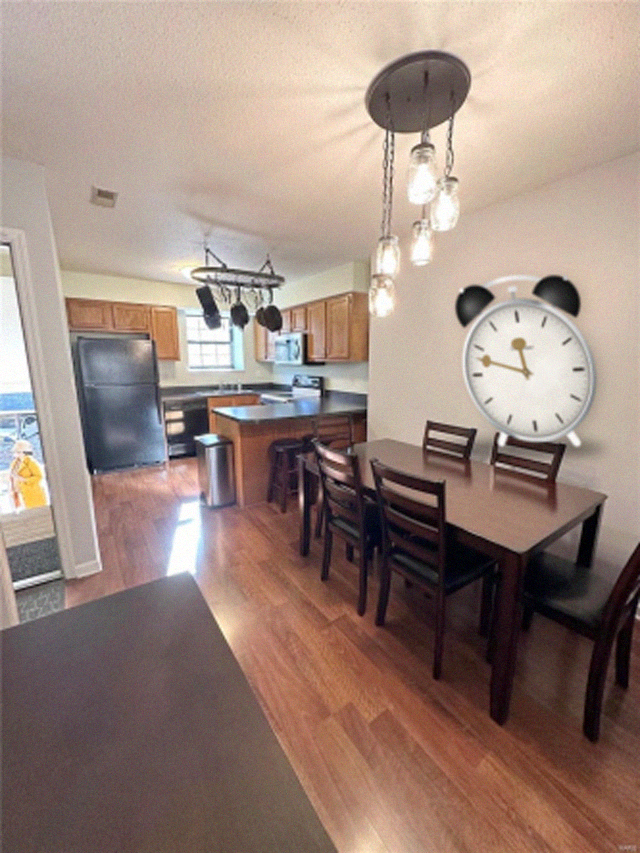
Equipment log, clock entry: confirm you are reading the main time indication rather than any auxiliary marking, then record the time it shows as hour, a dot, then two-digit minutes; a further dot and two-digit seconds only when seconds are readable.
11.48
